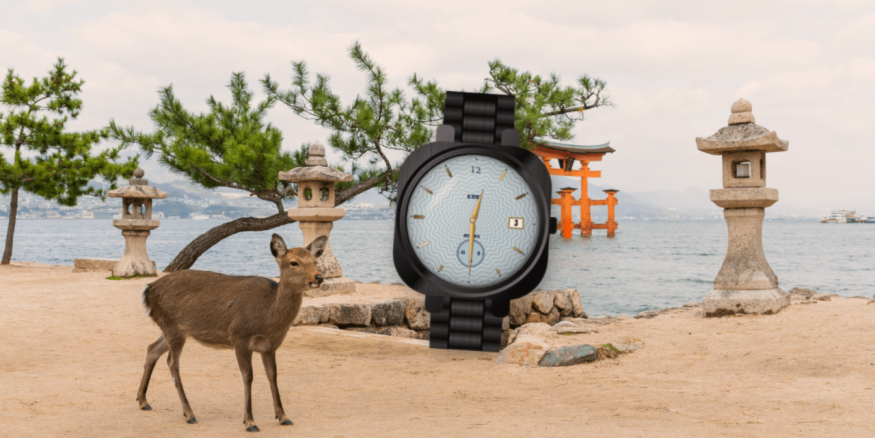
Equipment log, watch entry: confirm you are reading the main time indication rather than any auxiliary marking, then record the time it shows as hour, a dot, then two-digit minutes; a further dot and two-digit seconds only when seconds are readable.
12.30
